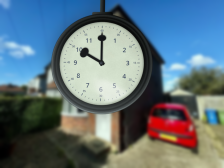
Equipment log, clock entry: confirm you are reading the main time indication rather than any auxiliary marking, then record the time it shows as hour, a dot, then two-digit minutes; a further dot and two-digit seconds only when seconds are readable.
10.00
